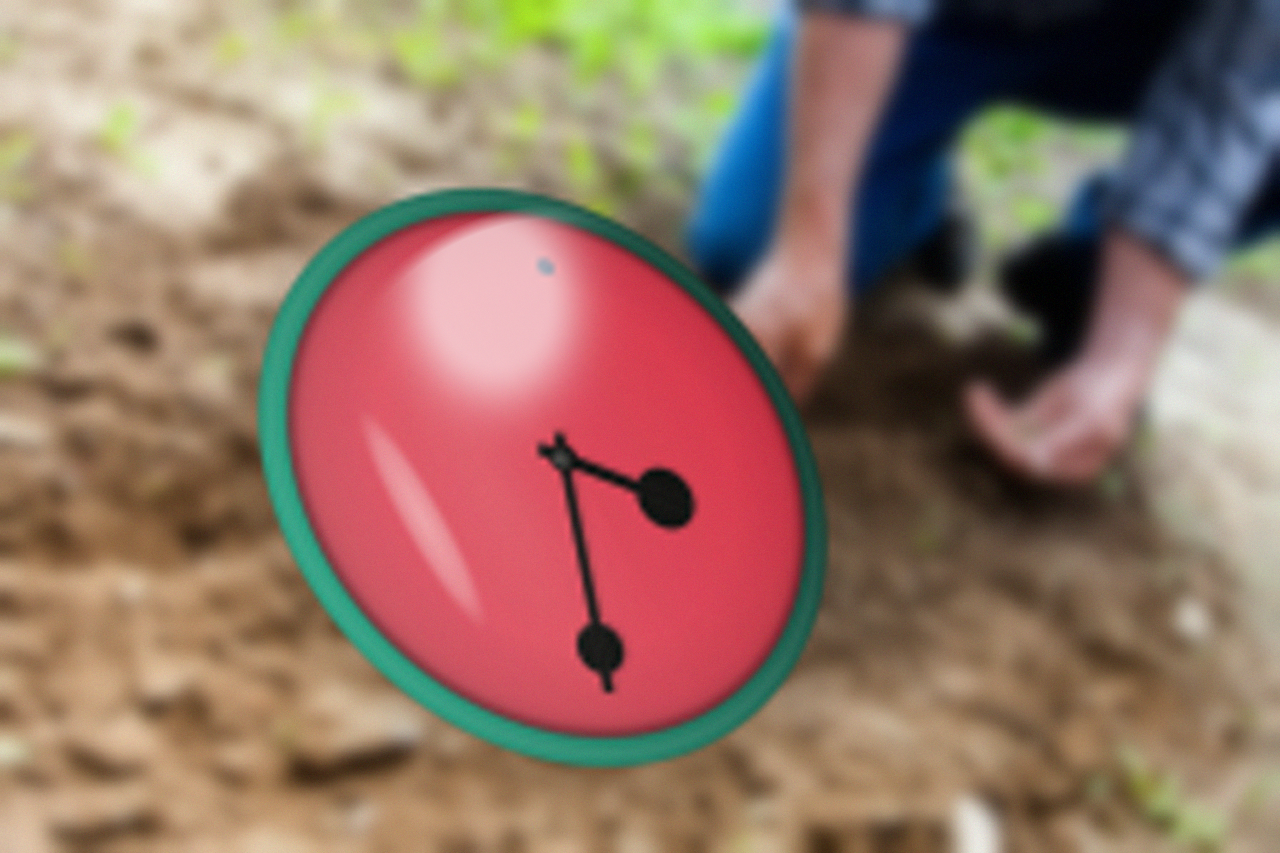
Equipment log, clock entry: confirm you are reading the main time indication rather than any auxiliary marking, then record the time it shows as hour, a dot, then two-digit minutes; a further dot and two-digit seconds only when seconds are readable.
3.29
